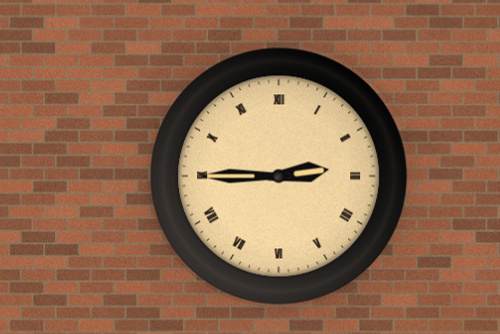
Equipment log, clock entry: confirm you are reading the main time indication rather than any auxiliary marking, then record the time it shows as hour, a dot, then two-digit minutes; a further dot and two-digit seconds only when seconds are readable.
2.45
